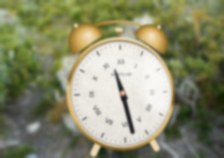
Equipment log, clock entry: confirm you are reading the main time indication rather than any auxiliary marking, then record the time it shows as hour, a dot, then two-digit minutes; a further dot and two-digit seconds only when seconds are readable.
11.28
